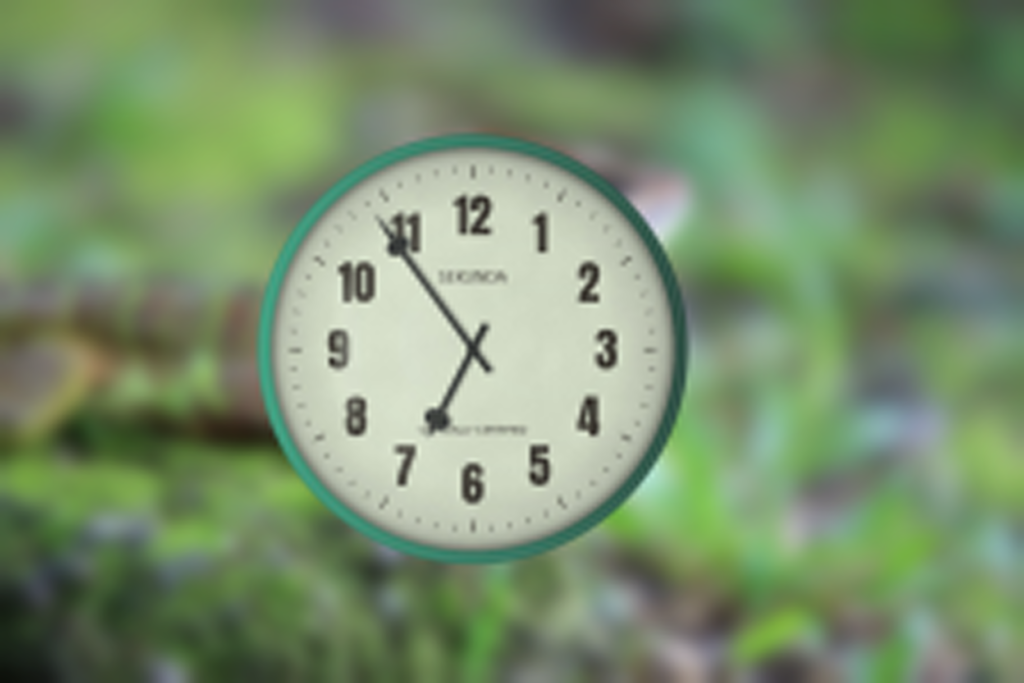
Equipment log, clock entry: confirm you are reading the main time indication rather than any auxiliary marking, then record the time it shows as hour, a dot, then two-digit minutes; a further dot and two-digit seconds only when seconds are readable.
6.54
